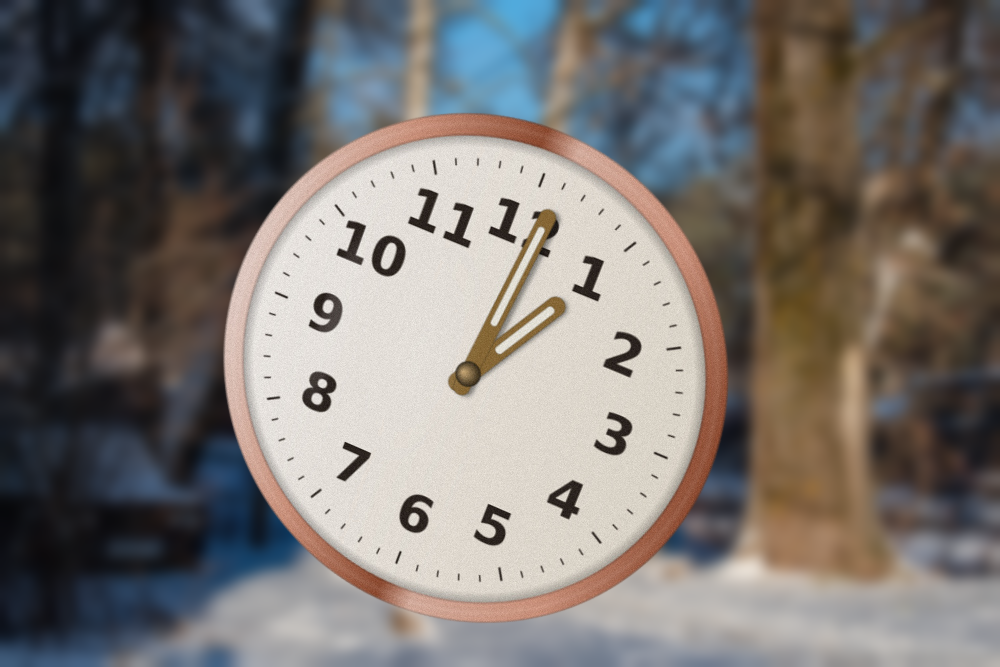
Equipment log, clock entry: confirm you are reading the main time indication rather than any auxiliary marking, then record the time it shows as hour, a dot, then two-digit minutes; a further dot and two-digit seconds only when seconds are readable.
1.01
